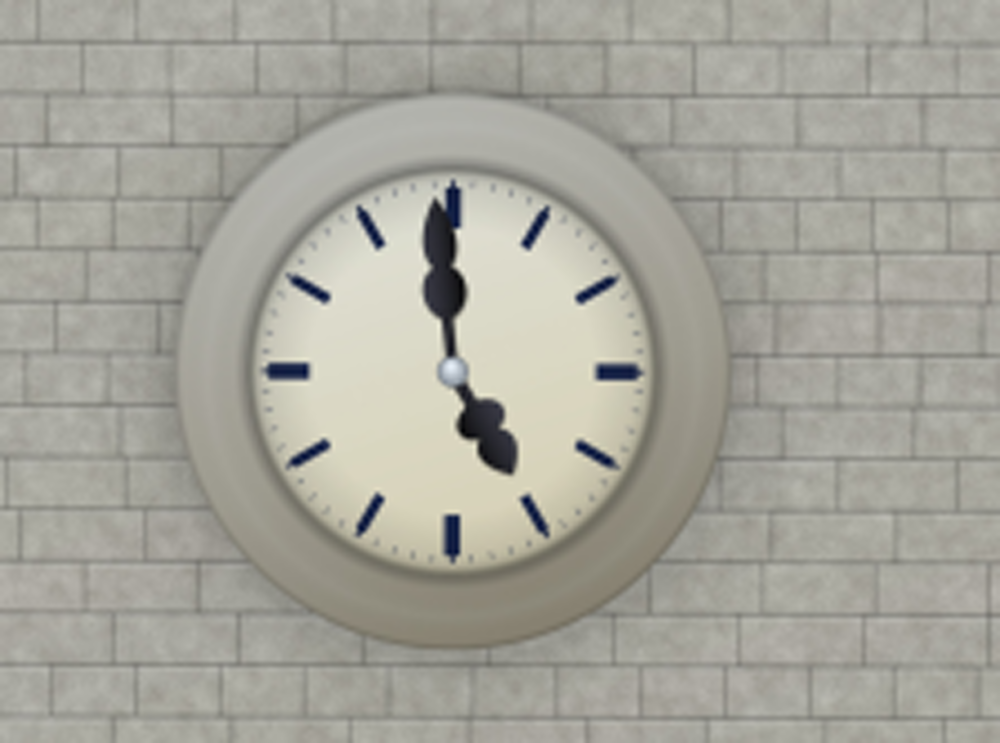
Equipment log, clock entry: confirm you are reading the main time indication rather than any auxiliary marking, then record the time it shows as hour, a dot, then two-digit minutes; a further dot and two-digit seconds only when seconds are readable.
4.59
